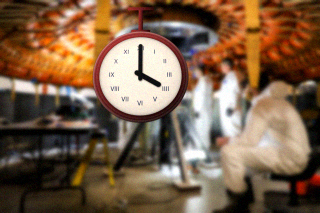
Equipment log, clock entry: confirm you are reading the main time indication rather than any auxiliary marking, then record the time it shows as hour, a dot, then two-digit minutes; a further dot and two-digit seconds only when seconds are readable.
4.00
